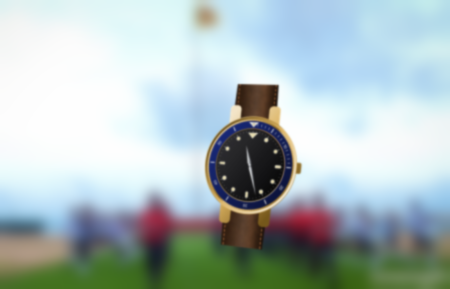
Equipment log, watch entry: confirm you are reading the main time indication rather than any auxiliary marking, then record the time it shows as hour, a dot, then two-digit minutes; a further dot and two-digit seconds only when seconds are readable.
11.27
